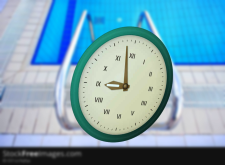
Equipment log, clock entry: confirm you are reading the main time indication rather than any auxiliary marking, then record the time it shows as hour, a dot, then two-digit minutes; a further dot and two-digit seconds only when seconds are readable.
8.58
